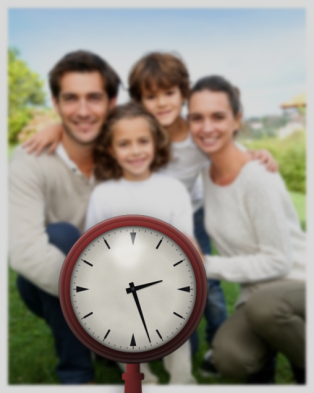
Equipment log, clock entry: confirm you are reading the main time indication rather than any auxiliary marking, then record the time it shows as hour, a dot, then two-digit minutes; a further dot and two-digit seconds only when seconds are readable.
2.27
